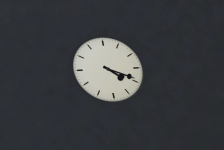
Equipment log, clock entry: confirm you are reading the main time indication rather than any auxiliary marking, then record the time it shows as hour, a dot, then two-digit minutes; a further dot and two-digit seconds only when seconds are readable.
4.19
